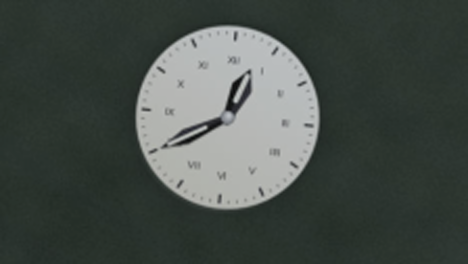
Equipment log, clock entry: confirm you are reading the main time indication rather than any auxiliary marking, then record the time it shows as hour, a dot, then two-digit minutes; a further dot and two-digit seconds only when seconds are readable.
12.40
